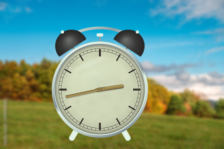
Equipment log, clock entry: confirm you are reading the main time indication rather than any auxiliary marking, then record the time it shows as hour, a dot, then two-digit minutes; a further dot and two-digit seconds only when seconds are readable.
2.43
